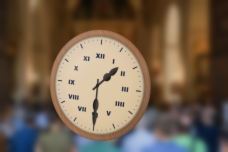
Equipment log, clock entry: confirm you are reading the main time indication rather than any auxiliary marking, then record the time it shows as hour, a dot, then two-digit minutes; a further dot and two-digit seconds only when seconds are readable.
1.30
